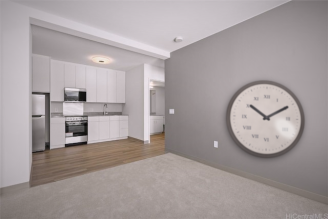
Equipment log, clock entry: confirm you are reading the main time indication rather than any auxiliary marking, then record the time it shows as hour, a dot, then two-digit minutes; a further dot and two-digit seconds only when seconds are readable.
10.10
